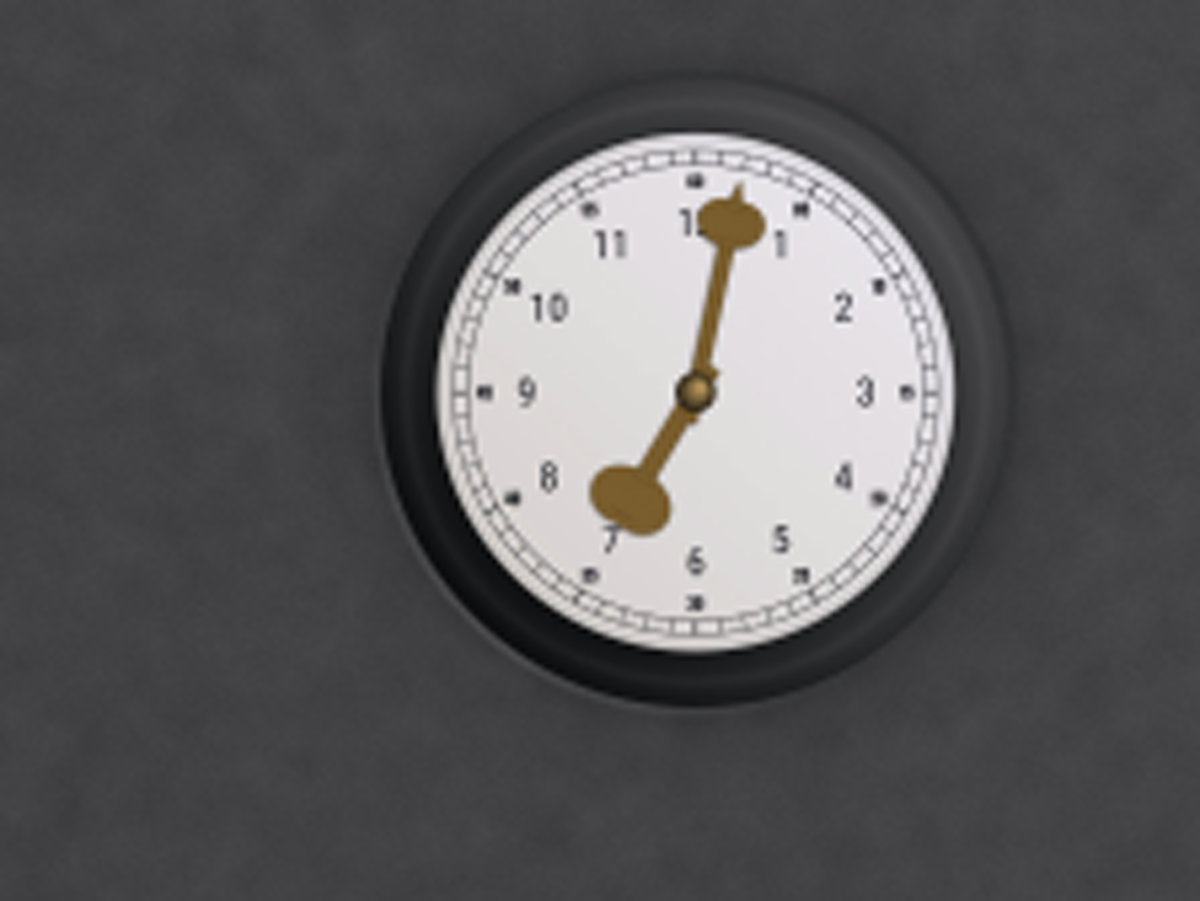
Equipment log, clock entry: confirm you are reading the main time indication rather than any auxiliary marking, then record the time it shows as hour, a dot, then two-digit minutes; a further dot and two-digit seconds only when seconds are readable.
7.02
